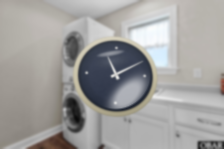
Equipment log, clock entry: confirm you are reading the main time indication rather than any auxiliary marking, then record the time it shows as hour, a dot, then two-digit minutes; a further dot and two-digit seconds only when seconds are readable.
11.10
